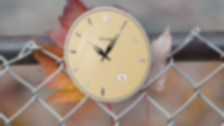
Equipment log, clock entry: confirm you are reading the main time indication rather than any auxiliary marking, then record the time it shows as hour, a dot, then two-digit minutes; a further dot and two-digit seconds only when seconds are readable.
10.05
